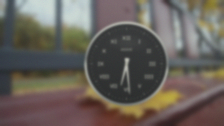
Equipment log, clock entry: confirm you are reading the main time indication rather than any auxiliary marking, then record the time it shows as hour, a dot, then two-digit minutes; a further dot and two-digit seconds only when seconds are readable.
6.29
